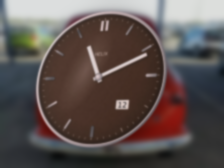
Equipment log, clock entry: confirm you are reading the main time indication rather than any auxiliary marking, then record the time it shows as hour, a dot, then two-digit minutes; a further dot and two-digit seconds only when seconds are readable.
11.11
